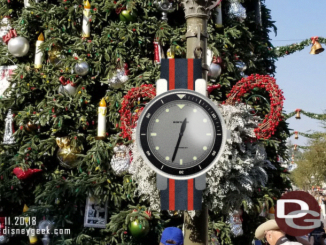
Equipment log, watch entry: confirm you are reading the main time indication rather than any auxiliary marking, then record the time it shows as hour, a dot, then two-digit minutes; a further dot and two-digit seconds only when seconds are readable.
12.33
